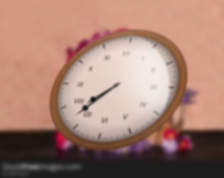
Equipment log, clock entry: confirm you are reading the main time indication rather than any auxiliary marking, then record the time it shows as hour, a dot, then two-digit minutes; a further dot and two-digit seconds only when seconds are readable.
7.37
